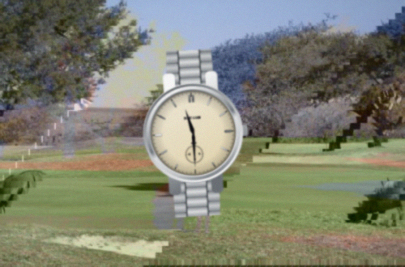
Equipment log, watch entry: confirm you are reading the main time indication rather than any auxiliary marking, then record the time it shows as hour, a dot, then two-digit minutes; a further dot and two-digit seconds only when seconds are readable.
11.30
